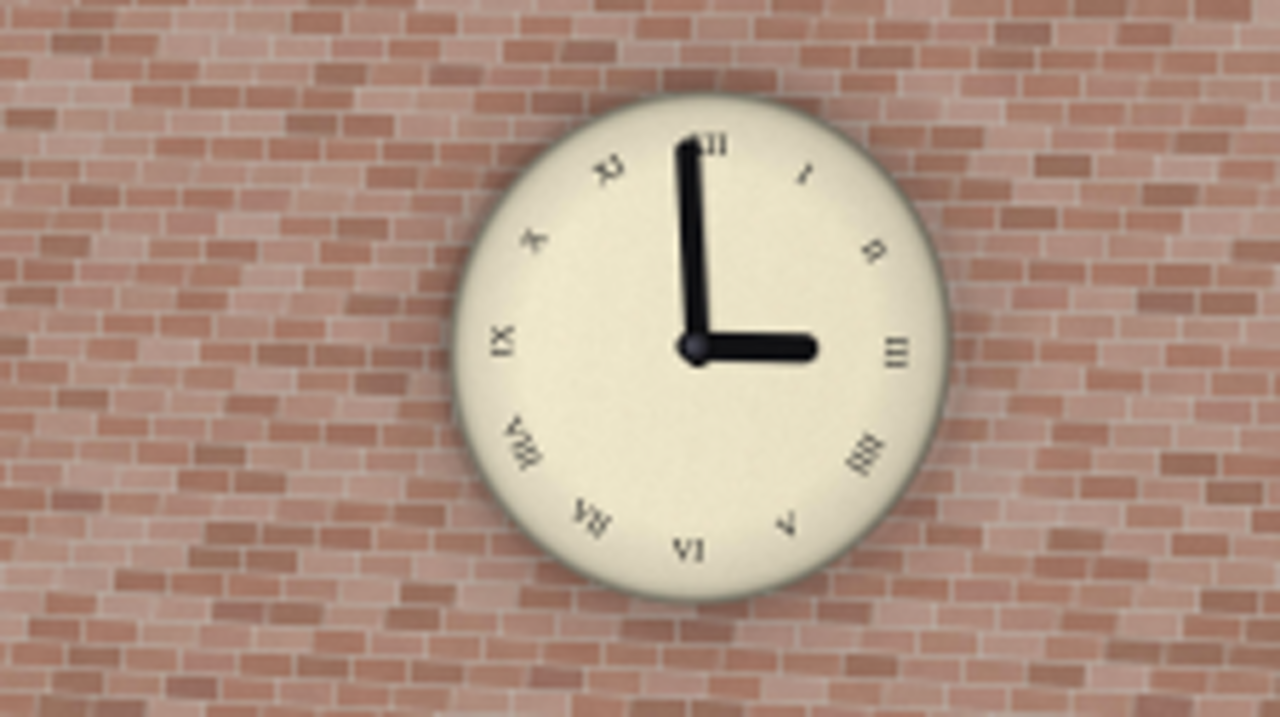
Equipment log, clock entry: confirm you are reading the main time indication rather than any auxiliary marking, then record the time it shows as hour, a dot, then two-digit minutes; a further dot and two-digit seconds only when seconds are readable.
2.59
